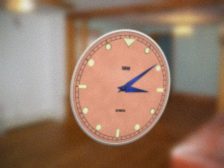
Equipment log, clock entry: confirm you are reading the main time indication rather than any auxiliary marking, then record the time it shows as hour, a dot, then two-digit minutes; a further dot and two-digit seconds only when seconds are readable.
3.09
